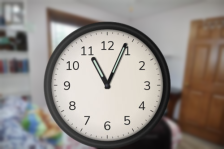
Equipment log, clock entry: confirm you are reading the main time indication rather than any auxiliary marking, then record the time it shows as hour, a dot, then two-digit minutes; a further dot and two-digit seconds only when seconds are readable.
11.04
